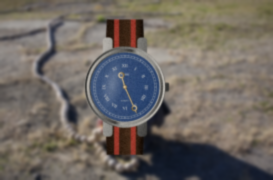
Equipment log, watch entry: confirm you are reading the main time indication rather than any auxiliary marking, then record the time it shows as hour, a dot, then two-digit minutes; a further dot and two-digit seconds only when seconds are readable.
11.26
